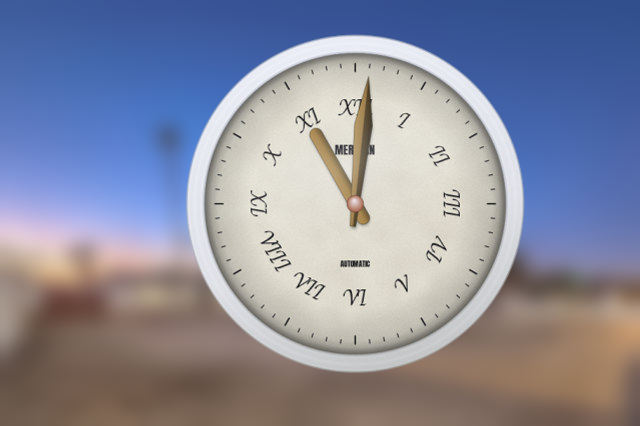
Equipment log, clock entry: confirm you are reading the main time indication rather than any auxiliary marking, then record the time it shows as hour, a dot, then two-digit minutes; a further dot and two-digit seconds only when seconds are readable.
11.01
